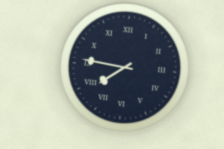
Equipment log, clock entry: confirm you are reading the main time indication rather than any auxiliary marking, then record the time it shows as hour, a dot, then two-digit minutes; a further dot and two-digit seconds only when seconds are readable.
7.46
